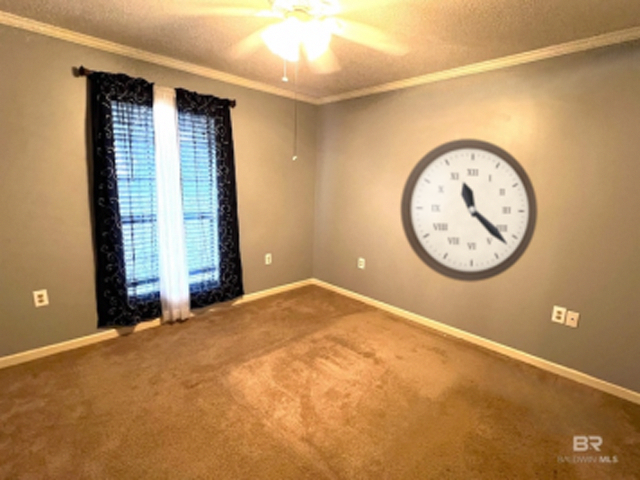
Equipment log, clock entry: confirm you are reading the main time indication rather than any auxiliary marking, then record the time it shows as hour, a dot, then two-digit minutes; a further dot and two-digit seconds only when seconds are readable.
11.22
